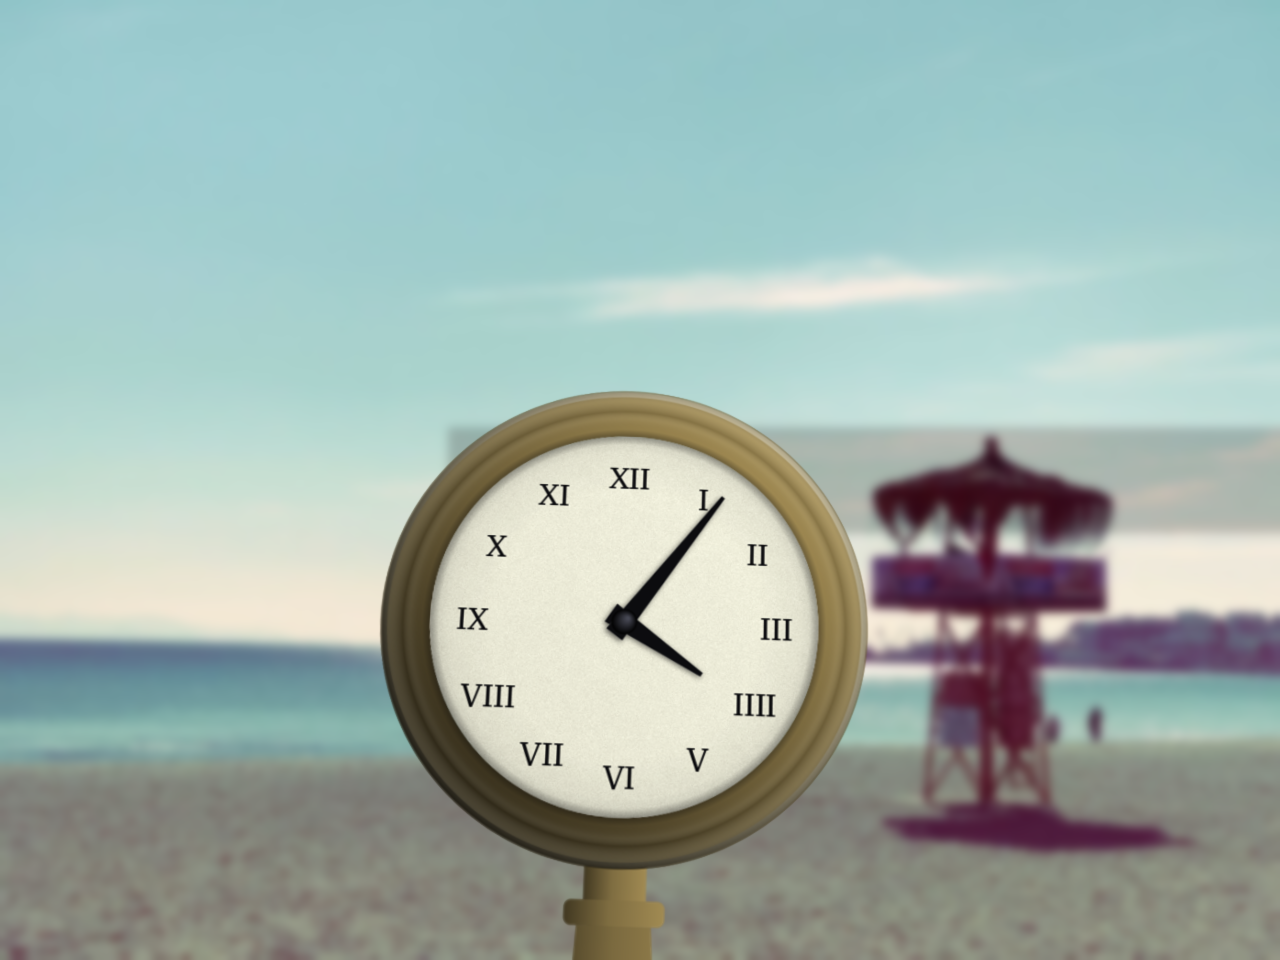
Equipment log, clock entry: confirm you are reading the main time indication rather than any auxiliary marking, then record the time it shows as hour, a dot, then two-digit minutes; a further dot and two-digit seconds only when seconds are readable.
4.06
